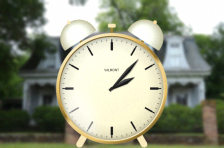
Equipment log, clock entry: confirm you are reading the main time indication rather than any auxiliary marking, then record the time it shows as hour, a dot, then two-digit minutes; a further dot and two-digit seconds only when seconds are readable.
2.07
